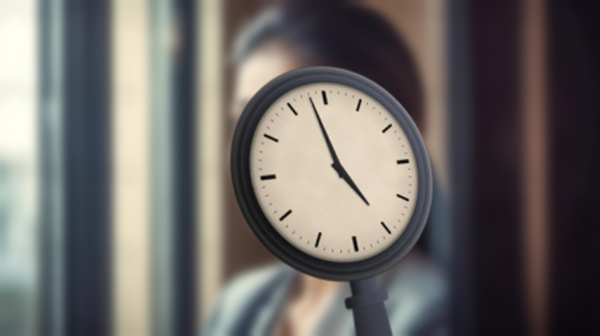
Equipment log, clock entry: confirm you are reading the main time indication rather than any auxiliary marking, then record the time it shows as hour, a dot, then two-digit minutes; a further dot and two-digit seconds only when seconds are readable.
4.58
